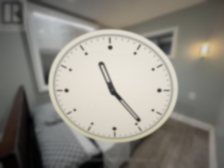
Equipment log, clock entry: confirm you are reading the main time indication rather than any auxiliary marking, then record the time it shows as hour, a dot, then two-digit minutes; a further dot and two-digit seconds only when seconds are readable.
11.24
